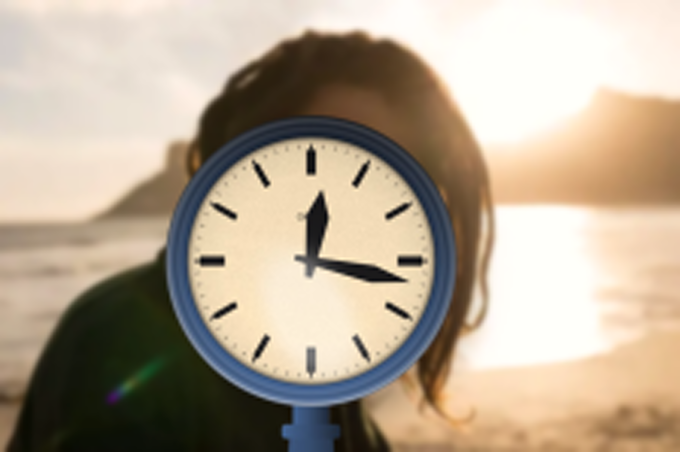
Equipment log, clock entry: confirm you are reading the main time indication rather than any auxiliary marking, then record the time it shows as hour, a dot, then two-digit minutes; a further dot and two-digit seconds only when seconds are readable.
12.17
